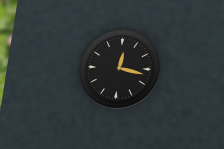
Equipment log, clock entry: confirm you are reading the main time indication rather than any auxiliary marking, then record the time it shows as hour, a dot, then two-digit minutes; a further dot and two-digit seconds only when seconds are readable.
12.17
